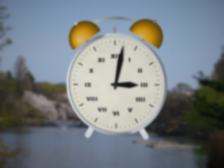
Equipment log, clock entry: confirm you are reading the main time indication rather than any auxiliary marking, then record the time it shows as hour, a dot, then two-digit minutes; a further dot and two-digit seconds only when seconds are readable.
3.02
